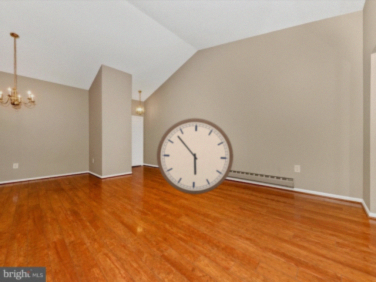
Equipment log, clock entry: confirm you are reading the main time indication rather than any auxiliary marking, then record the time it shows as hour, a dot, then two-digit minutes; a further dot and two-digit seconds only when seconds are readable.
5.53
